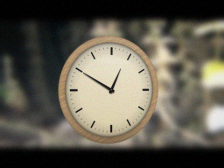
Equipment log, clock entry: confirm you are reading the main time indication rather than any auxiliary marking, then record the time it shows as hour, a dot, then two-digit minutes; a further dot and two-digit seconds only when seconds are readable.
12.50
